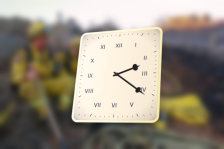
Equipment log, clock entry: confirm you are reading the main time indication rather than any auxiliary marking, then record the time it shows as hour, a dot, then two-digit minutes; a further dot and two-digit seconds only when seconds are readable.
2.21
